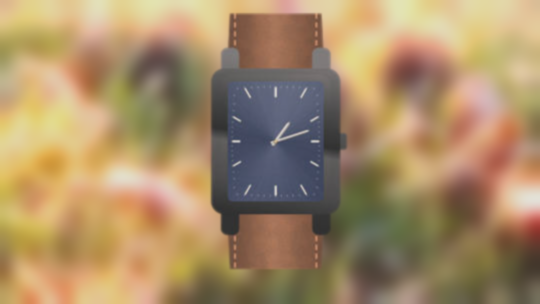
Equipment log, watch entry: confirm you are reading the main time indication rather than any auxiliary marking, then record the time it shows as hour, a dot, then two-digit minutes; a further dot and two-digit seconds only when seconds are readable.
1.12
